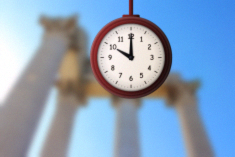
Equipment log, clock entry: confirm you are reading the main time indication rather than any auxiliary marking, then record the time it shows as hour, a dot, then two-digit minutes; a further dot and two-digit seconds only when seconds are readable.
10.00
